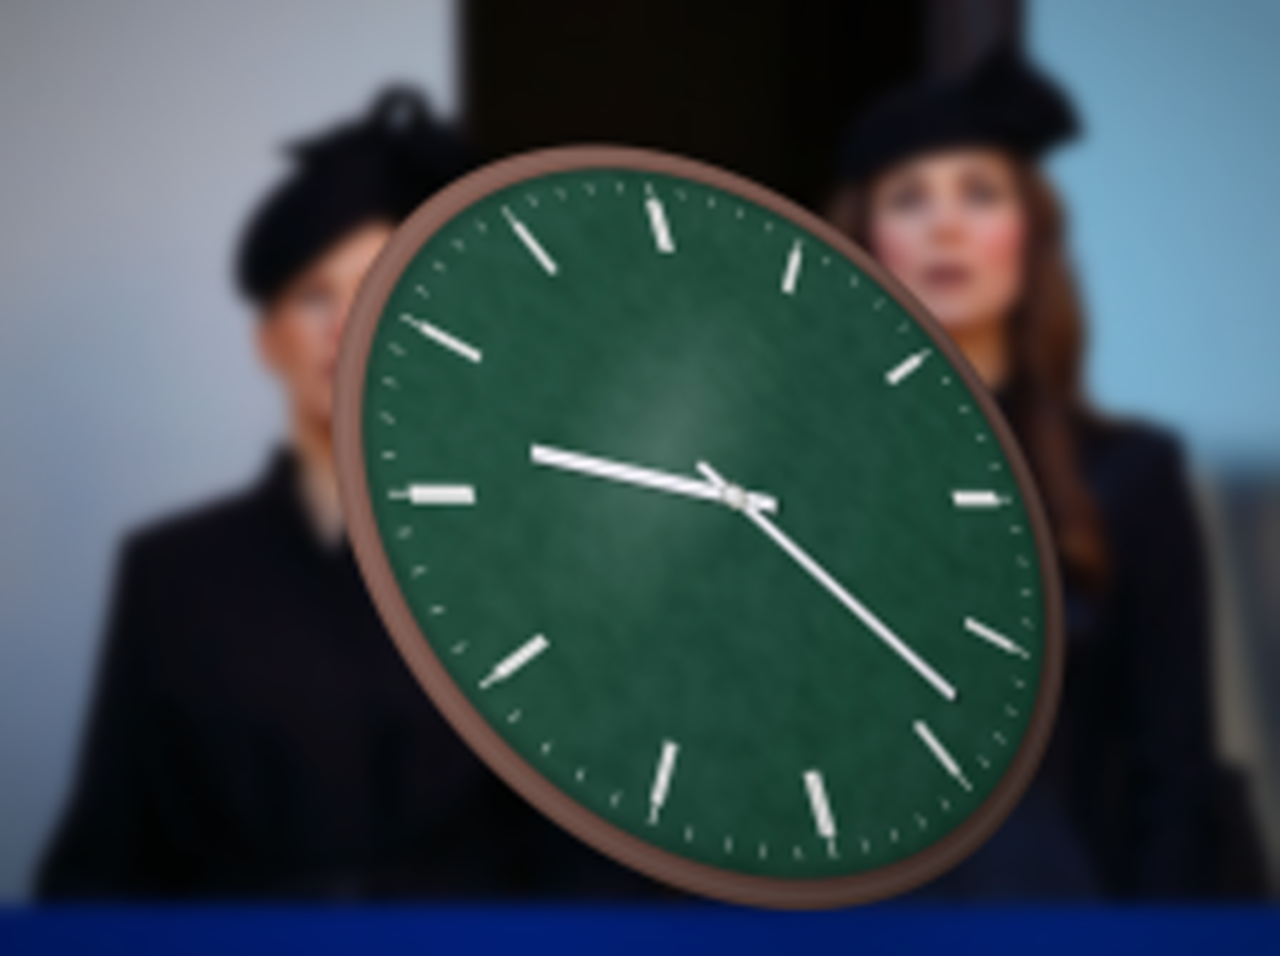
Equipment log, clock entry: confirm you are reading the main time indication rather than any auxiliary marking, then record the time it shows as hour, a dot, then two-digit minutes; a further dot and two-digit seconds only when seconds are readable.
9.23
